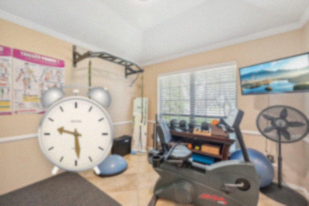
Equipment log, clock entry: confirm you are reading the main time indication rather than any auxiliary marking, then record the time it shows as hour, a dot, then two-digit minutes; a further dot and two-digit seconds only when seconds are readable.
9.29
